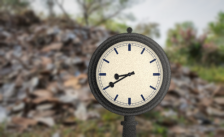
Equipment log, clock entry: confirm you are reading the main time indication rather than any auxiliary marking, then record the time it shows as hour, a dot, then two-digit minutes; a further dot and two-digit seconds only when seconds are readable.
8.40
